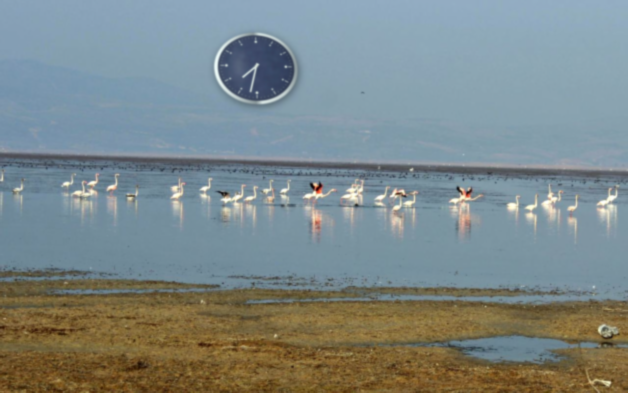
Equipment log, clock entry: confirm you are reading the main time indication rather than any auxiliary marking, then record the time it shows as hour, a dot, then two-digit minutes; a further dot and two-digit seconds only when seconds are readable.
7.32
